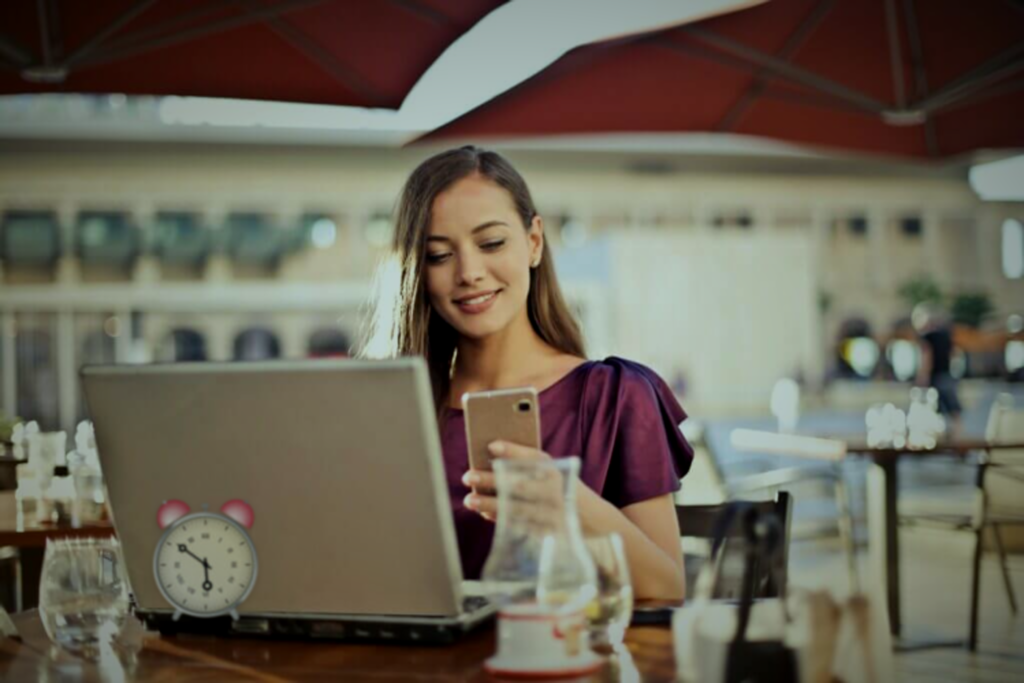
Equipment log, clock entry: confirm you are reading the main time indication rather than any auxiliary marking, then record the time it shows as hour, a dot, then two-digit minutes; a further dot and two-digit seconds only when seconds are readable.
5.51
